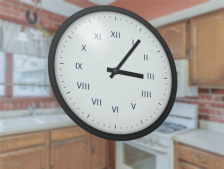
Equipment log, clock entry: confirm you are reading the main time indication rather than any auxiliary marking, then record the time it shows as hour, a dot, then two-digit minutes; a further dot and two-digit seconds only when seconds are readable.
3.06
